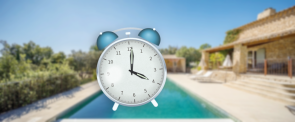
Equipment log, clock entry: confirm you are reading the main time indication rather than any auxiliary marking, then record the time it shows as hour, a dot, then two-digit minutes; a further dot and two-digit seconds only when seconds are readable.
4.01
